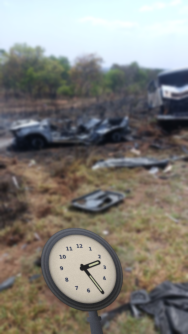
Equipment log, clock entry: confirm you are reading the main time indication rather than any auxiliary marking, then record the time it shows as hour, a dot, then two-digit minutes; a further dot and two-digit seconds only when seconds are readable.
2.25
